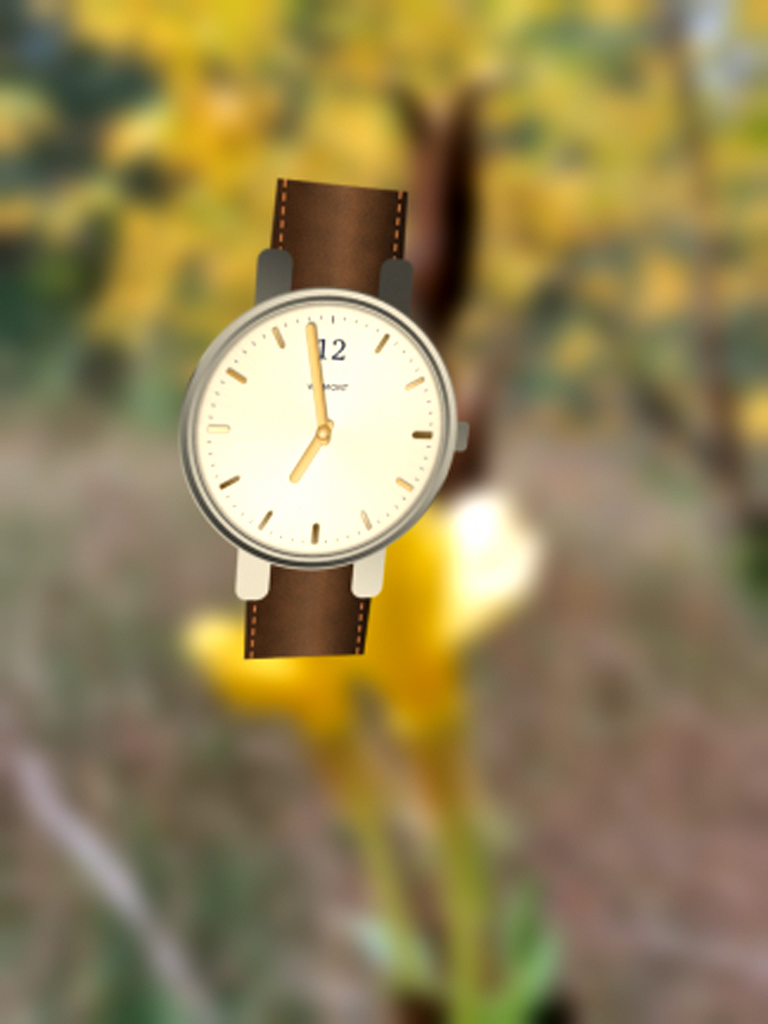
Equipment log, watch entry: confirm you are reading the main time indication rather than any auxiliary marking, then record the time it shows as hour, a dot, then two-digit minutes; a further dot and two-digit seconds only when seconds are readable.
6.58
